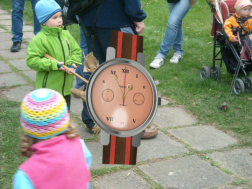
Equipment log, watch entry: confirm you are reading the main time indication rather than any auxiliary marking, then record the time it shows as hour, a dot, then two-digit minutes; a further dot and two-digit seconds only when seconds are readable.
12.55
